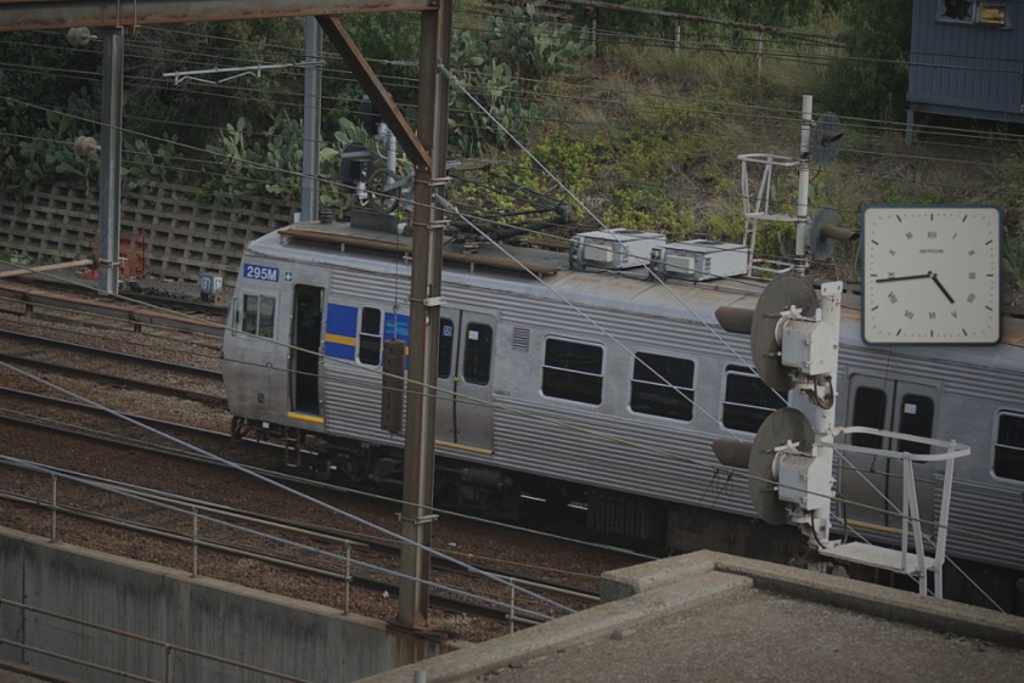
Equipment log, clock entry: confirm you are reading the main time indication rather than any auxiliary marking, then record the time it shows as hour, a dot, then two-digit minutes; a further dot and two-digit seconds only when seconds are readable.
4.44
